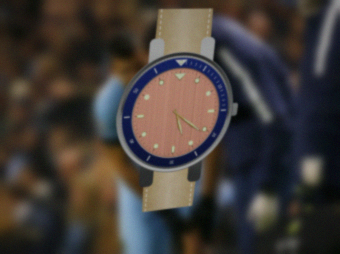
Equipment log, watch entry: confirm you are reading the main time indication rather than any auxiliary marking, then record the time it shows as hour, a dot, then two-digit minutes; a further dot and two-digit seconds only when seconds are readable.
5.21
